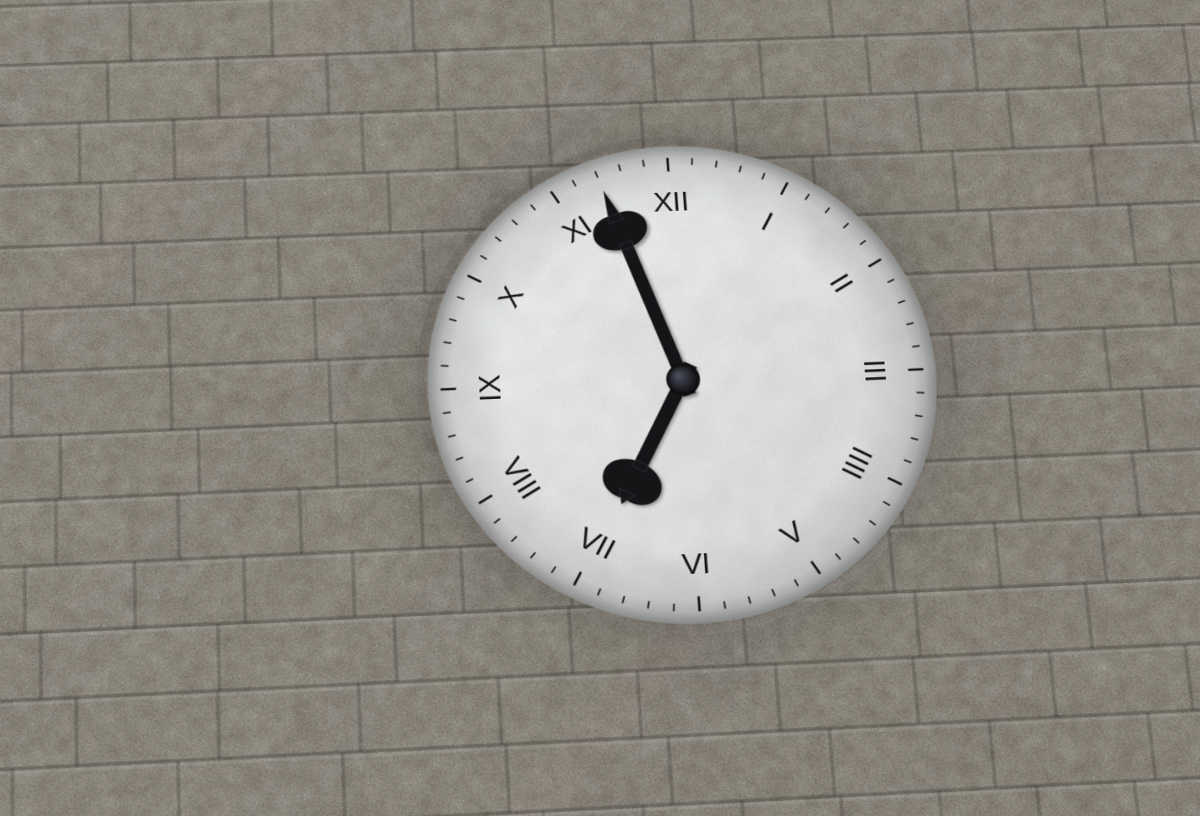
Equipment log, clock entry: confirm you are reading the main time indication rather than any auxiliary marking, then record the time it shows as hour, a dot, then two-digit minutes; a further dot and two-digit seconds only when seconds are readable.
6.57
